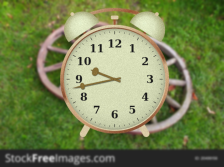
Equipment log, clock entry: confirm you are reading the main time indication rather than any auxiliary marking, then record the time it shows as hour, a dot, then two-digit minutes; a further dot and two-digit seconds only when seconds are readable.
9.43
